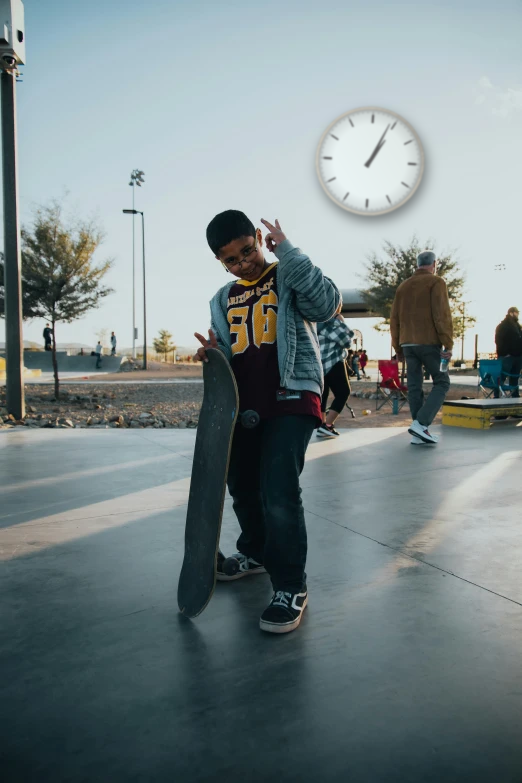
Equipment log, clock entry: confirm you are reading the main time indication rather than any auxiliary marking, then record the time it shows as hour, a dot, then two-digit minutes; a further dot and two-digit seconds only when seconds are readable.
1.04
